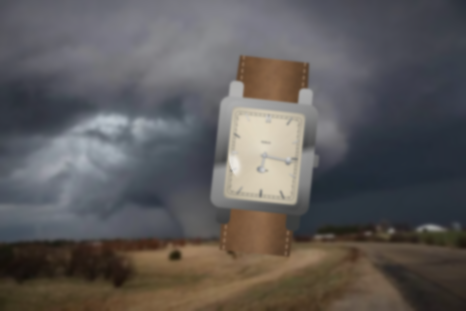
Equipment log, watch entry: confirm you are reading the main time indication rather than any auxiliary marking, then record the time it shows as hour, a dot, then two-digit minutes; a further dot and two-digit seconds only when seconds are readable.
6.16
